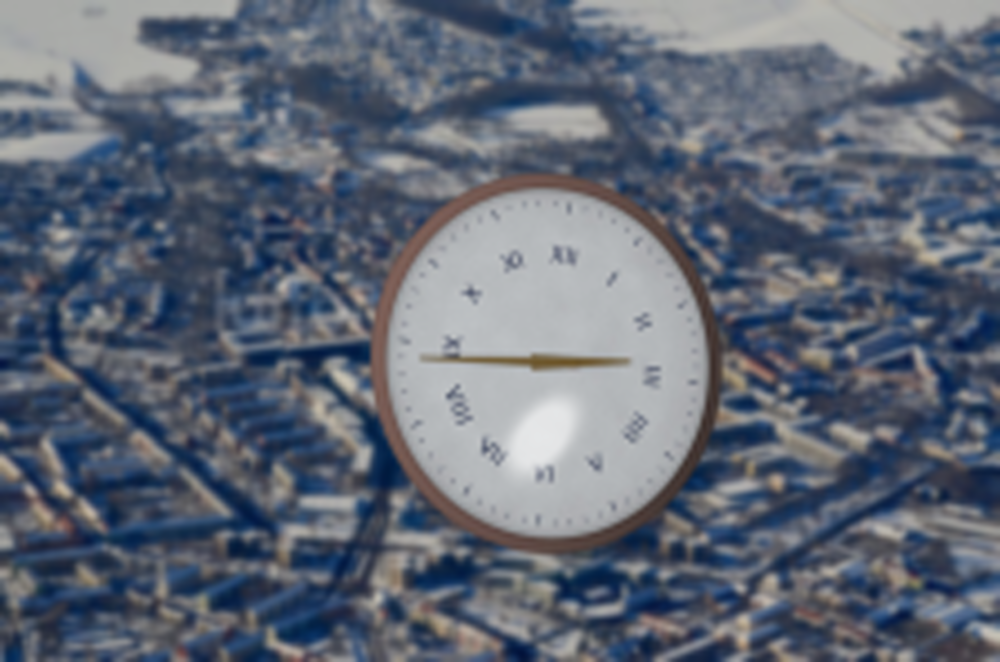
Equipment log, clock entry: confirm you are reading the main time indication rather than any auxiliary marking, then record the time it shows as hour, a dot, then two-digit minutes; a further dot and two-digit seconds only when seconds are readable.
2.44
